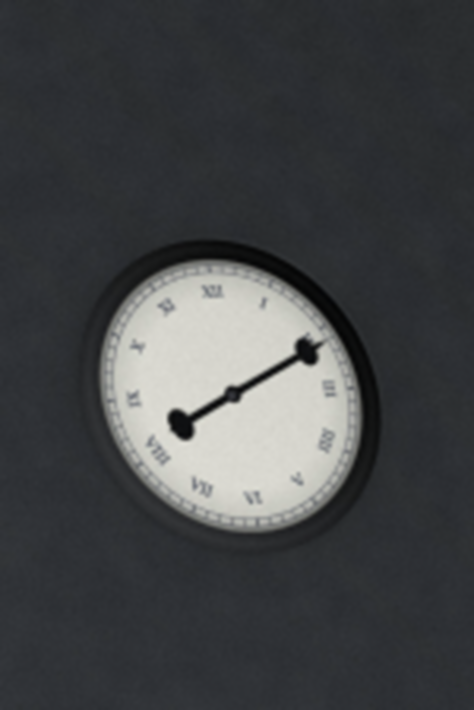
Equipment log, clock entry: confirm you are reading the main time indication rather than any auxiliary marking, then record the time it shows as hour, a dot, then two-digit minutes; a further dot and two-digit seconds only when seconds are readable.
8.11
